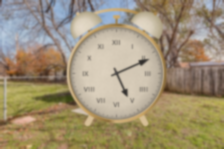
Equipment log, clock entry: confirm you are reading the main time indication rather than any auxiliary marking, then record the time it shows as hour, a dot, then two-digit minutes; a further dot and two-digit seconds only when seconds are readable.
5.11
